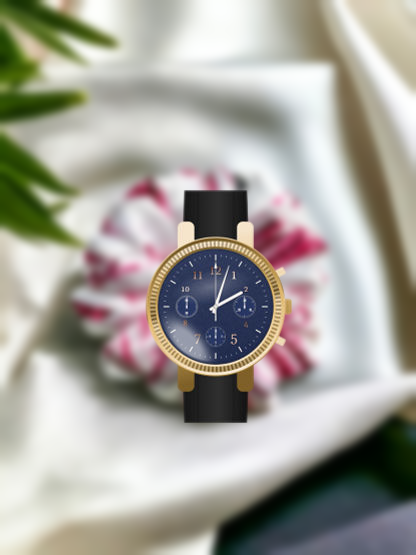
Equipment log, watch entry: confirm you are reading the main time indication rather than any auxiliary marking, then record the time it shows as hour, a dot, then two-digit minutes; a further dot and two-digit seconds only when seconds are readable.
2.03
